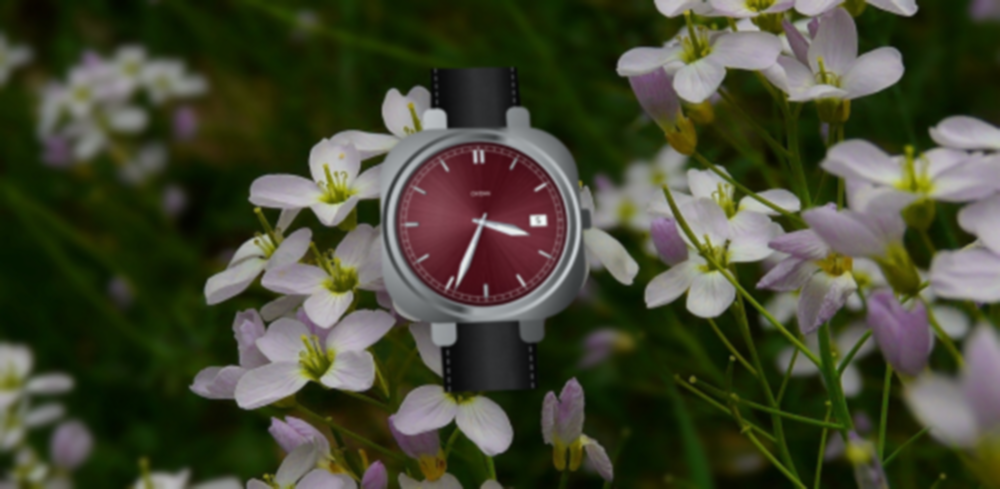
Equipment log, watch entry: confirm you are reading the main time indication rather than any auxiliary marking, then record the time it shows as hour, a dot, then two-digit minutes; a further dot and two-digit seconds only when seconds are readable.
3.34
